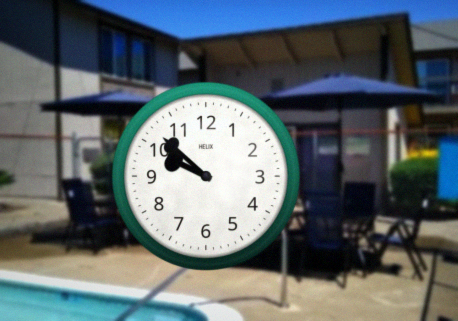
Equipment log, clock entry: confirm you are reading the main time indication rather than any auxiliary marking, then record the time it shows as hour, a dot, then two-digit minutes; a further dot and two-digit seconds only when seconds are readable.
9.52
